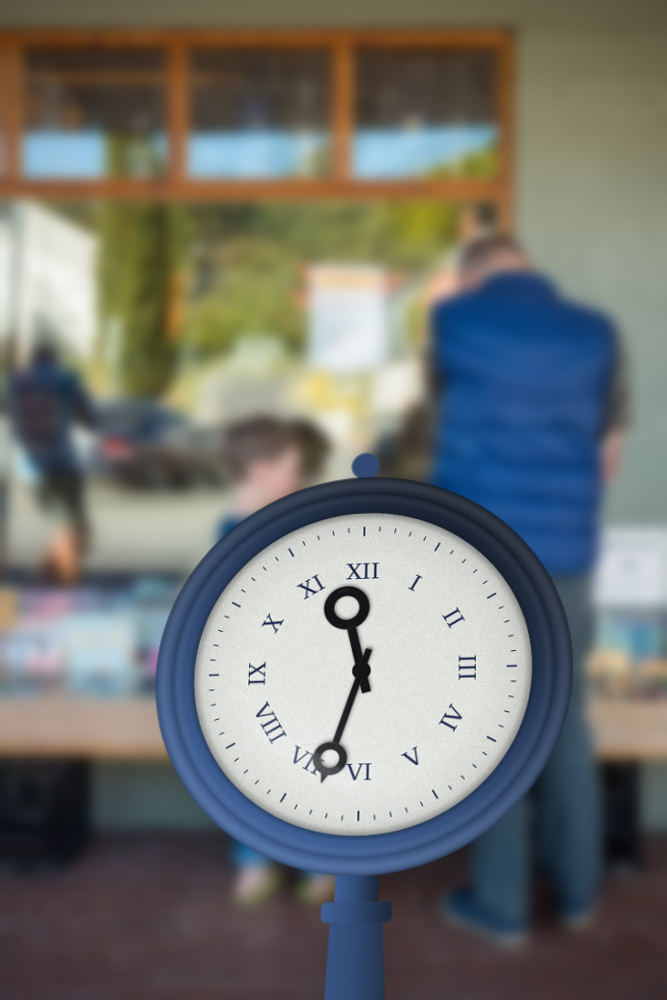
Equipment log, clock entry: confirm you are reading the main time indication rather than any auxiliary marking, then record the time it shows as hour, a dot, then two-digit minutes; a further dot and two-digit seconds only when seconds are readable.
11.33
